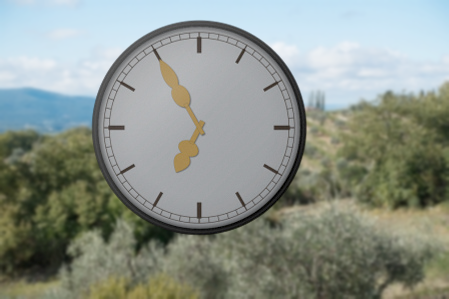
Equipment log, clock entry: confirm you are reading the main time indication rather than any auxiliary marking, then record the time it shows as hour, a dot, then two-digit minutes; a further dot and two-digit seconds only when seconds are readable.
6.55
